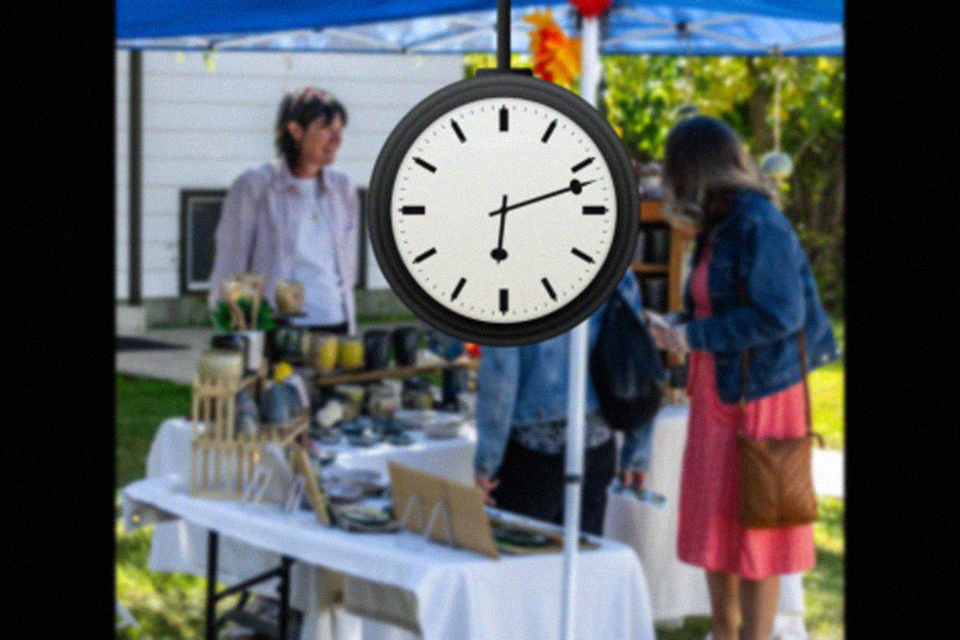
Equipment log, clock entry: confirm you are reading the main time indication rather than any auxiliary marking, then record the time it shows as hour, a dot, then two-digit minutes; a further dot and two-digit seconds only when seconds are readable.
6.12
